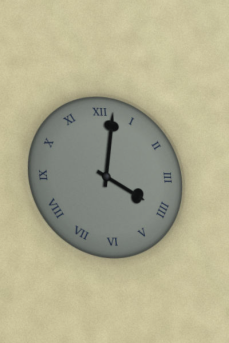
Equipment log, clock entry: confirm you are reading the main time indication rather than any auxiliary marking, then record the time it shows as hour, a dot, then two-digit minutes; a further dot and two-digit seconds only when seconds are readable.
4.02
